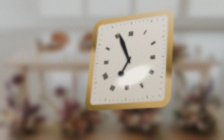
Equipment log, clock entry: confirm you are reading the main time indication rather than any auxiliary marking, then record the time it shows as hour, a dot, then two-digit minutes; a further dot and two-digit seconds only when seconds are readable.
6.56
